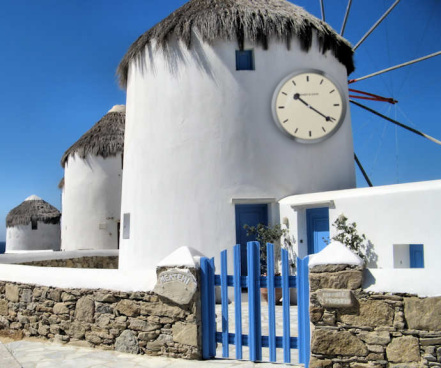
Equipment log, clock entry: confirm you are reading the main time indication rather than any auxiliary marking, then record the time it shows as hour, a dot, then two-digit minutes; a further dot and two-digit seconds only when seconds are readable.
10.21
